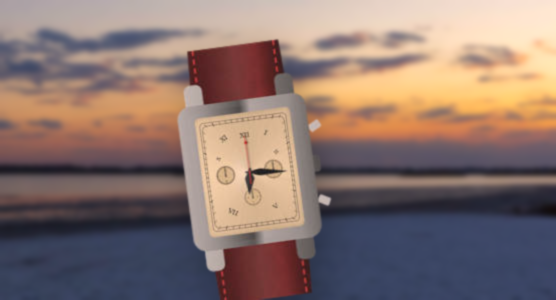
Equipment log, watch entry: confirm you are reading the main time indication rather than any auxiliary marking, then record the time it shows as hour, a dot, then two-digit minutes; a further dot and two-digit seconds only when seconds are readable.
6.16
